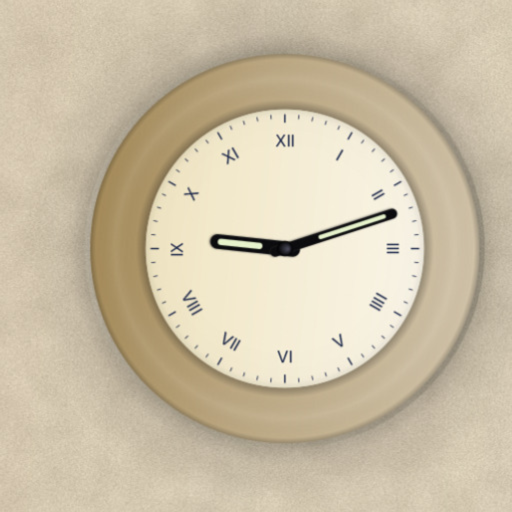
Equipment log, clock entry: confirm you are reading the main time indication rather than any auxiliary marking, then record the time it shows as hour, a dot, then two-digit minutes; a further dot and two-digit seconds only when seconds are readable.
9.12
